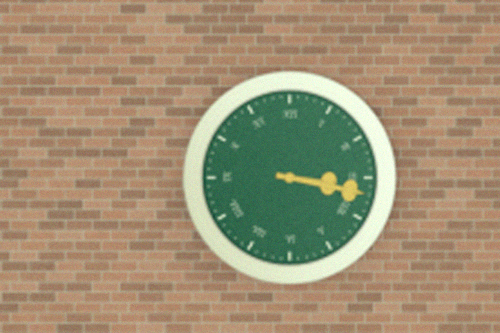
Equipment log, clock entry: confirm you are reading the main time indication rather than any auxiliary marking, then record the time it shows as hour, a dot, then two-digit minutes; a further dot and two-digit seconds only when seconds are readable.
3.17
